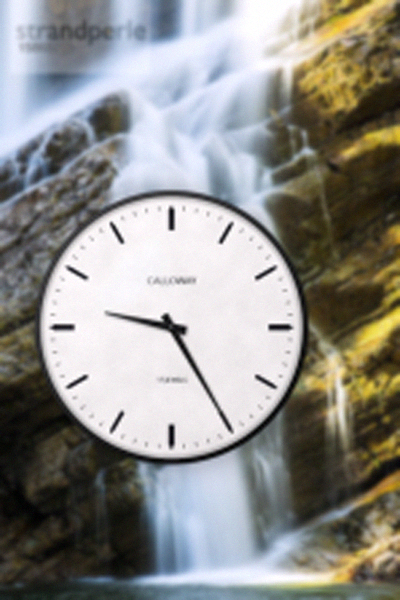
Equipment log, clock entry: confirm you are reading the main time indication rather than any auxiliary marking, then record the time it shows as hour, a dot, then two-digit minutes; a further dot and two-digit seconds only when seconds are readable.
9.25
